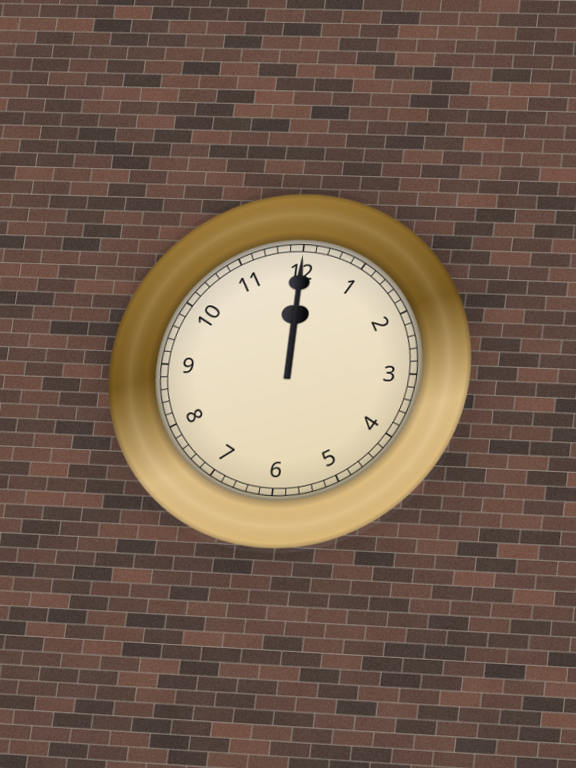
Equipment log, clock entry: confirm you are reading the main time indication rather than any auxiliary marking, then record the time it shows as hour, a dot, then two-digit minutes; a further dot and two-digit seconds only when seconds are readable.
12.00
